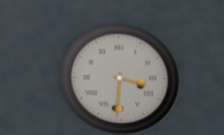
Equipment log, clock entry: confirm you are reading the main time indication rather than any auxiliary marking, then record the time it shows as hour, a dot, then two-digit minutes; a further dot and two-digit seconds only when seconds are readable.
3.31
